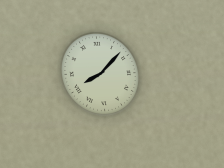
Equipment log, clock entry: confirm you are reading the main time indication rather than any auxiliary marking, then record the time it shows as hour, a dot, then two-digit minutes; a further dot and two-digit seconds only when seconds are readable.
8.08
